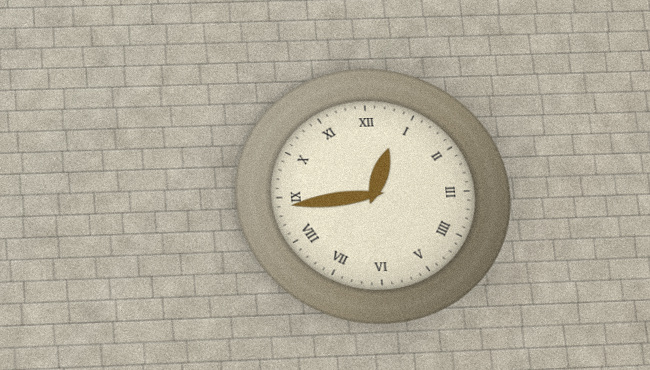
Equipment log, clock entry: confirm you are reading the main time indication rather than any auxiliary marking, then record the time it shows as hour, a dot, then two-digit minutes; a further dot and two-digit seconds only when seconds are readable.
12.44
